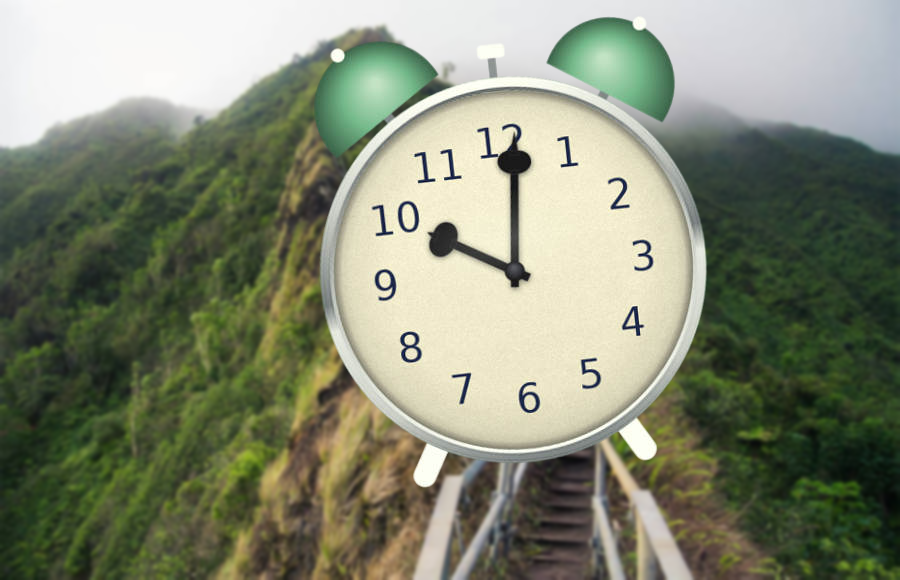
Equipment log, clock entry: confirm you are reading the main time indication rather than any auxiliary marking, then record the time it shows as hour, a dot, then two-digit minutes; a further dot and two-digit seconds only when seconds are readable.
10.01
